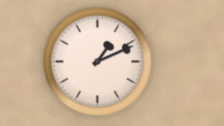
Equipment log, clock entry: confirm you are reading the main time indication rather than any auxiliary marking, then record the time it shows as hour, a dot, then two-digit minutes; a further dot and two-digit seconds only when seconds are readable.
1.11
